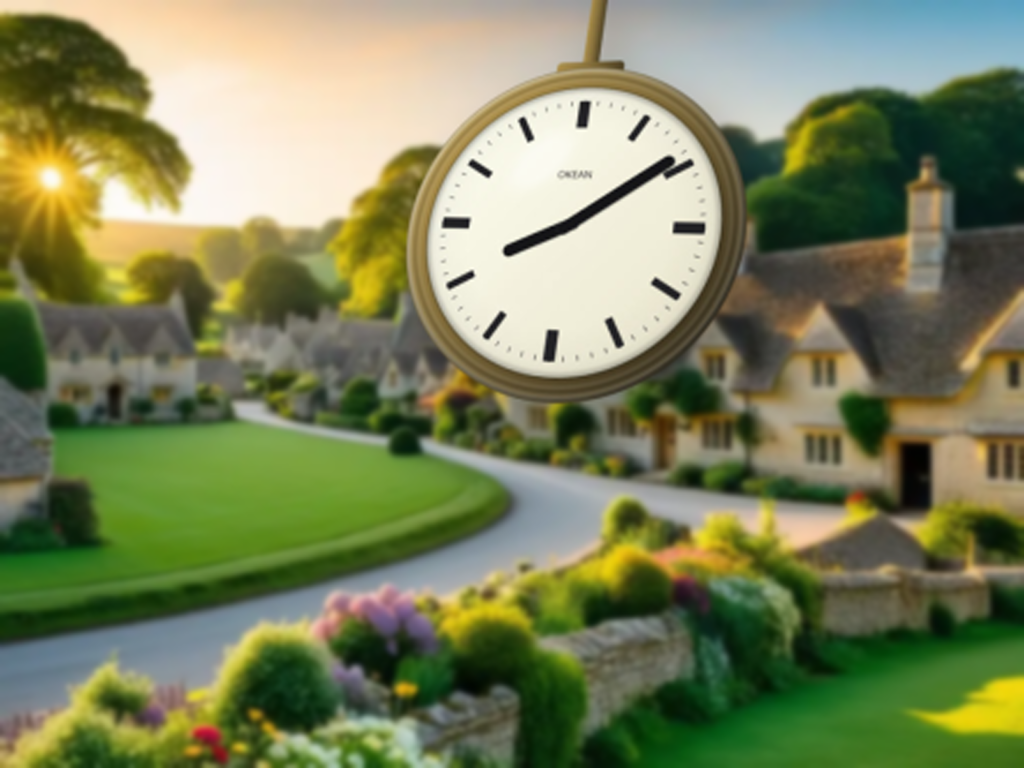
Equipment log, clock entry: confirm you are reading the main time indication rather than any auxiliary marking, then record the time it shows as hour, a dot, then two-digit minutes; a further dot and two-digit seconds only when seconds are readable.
8.09
